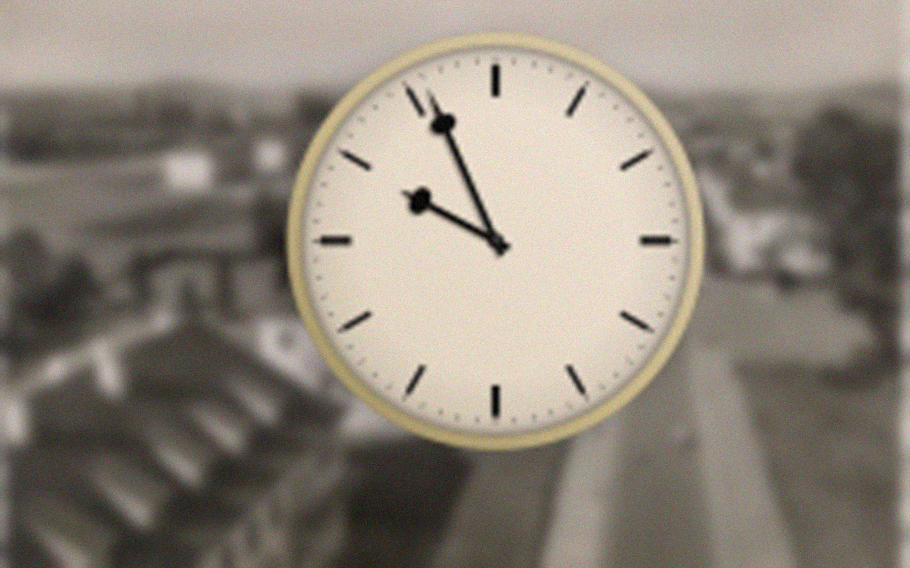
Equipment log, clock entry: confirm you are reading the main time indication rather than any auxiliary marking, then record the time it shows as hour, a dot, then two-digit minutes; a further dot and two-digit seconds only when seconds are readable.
9.56
